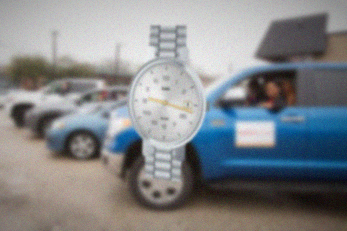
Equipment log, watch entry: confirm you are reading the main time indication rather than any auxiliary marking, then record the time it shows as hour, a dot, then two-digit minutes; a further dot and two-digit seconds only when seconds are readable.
9.17
